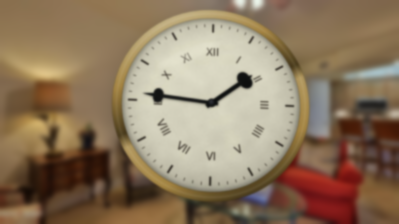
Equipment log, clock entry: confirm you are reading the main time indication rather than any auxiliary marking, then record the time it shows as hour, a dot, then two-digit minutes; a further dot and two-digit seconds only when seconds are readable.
1.46
